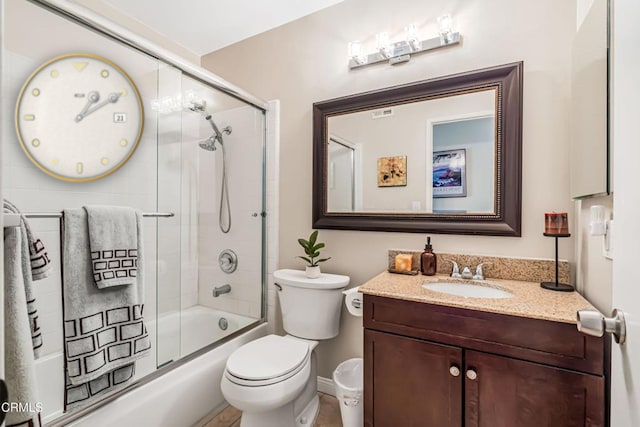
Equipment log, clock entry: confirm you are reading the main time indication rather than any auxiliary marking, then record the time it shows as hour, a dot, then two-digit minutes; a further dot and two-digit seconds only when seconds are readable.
1.10
